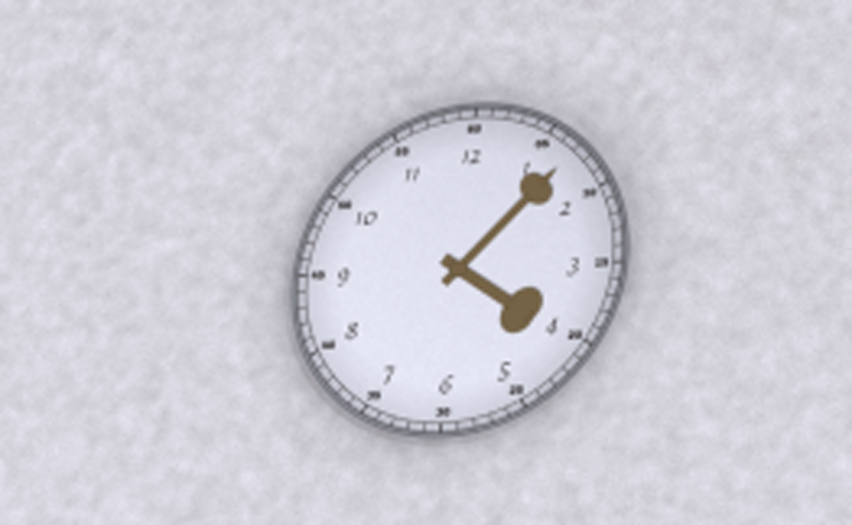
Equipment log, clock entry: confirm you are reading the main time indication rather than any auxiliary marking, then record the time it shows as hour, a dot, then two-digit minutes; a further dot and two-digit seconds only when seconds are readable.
4.07
